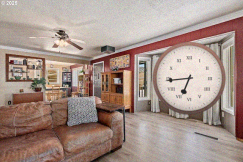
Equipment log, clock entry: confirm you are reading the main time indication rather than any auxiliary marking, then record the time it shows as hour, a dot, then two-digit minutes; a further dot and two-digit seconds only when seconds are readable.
6.44
